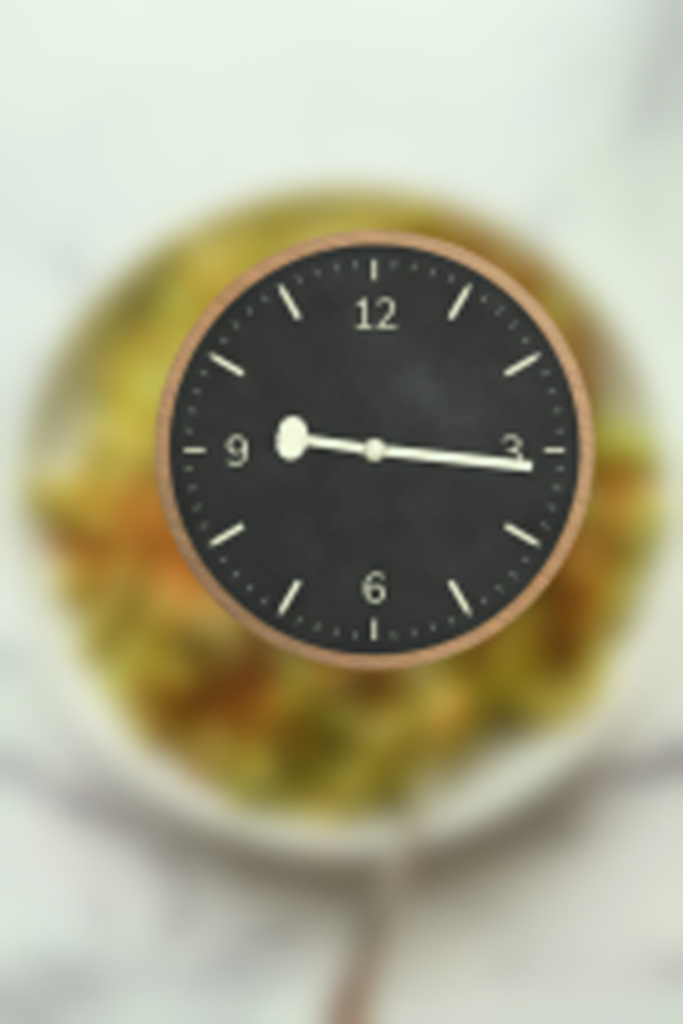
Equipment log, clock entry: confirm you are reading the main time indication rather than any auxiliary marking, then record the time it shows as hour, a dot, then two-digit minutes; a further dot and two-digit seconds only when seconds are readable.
9.16
